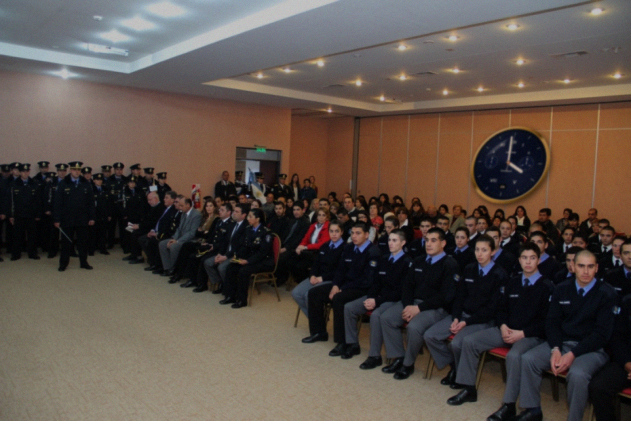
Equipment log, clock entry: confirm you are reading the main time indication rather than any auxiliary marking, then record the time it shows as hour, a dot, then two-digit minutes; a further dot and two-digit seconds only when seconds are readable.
3.59
